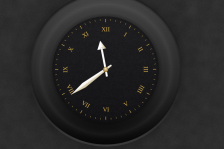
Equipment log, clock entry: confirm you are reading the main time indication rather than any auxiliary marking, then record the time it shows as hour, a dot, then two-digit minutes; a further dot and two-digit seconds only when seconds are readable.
11.39
